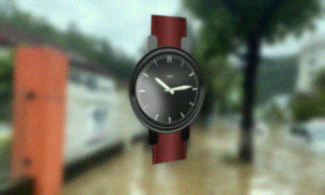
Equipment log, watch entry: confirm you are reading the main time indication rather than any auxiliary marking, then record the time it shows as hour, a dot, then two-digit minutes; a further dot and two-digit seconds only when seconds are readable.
10.14
